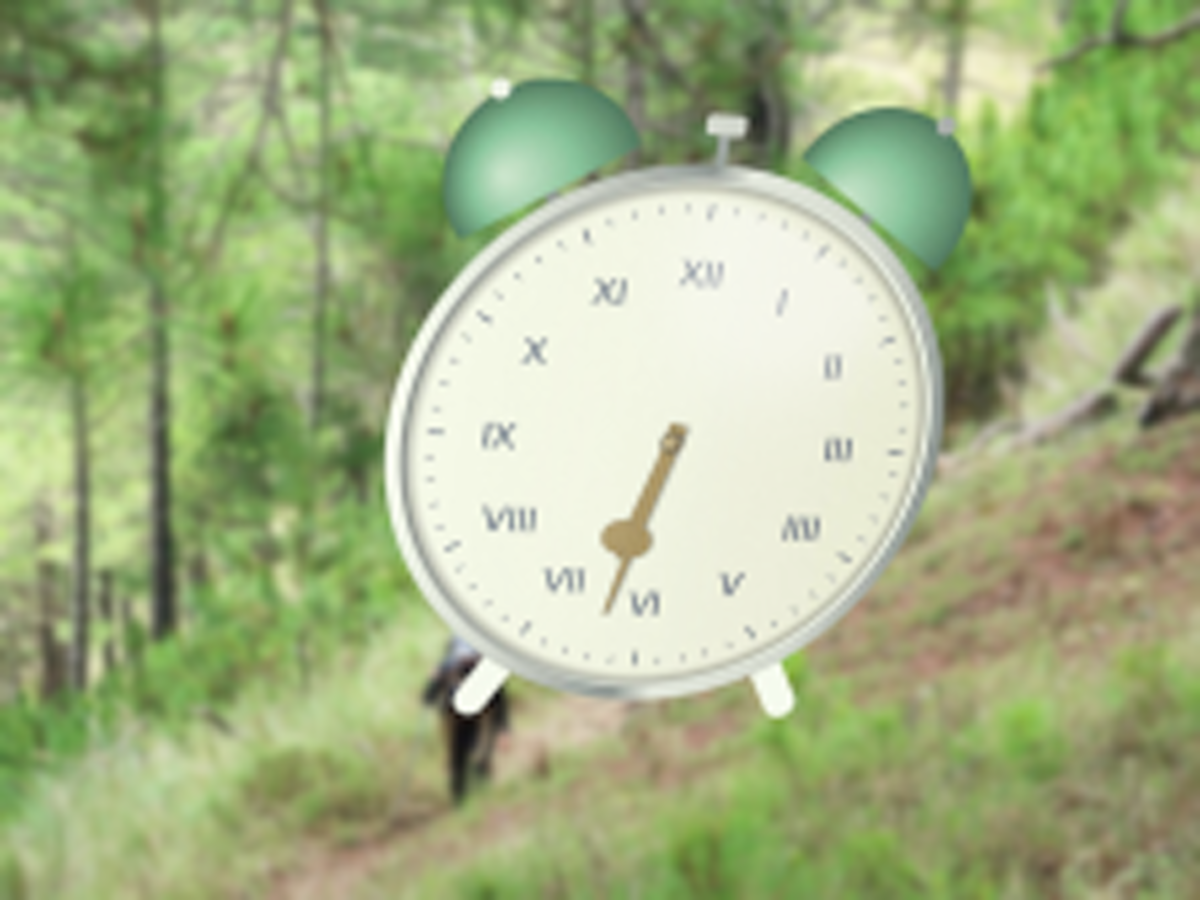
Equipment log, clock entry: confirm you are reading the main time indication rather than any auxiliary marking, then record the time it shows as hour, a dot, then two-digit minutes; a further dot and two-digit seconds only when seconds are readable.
6.32
